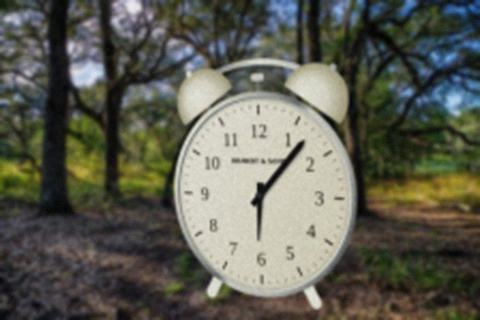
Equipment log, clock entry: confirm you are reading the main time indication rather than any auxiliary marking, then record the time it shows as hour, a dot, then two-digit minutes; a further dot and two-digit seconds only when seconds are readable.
6.07
